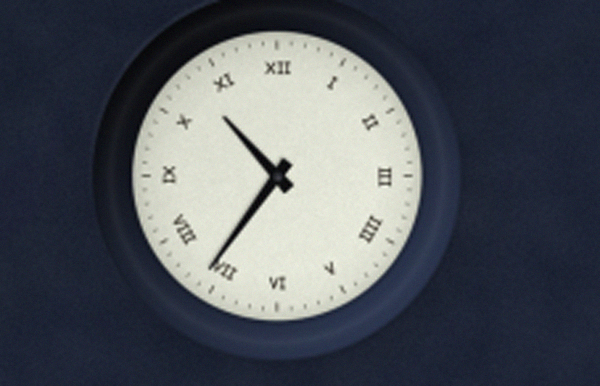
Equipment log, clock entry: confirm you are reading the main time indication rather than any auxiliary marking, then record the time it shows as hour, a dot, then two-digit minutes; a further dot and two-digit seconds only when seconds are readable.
10.36
